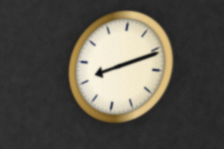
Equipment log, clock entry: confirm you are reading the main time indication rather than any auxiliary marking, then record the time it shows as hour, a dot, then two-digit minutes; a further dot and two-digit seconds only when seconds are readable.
8.11
